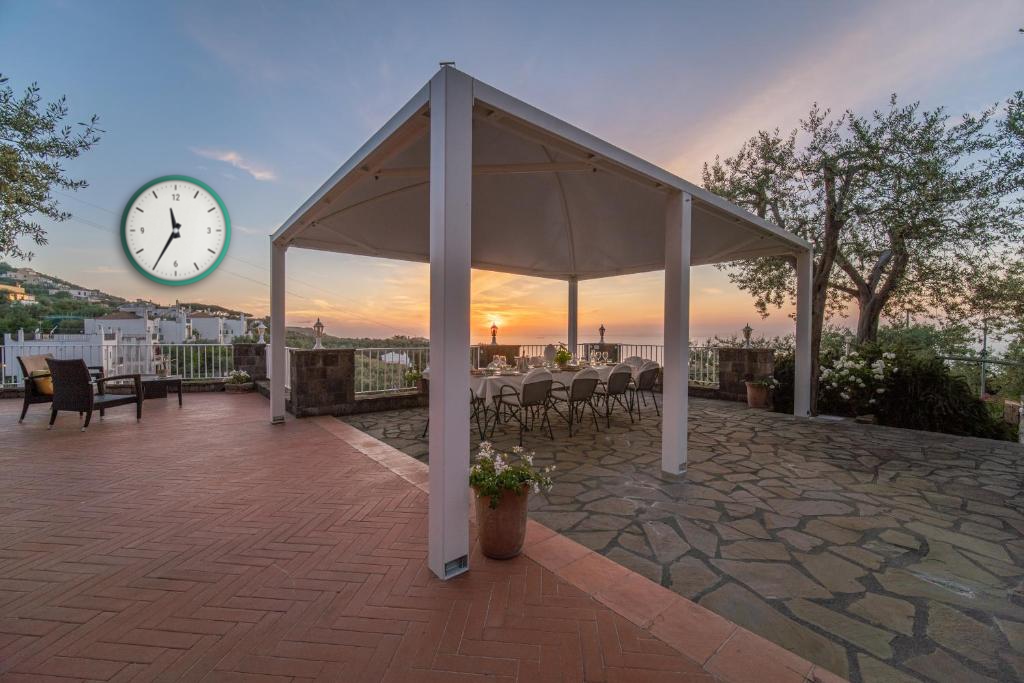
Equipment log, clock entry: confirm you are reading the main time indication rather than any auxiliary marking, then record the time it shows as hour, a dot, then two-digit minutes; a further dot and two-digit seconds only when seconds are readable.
11.35
